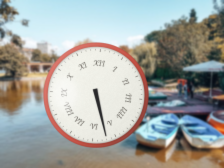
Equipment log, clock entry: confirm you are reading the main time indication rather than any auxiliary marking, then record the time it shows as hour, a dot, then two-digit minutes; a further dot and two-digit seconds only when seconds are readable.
5.27
